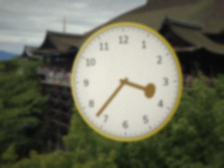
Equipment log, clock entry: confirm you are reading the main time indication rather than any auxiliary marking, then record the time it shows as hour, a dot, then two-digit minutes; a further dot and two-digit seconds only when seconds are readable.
3.37
